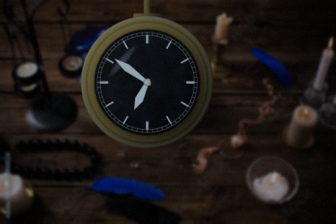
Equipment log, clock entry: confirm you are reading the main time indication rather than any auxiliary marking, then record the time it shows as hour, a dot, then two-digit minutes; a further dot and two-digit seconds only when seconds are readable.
6.51
